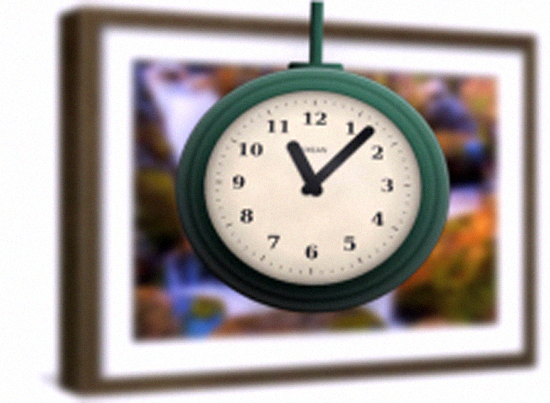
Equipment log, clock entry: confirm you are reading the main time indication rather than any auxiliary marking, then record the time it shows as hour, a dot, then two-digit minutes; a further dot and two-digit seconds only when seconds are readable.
11.07
